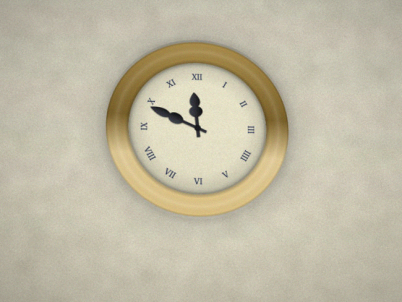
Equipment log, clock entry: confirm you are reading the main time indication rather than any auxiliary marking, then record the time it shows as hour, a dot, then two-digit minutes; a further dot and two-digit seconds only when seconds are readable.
11.49
